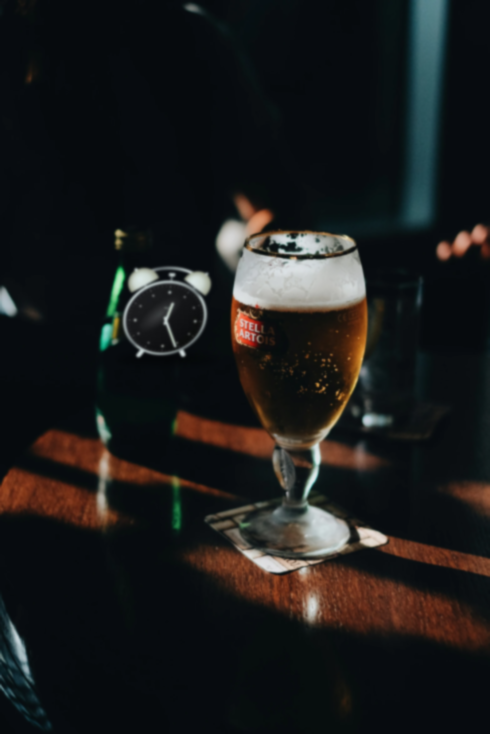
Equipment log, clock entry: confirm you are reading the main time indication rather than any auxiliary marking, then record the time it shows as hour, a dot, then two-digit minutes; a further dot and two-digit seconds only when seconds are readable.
12.26
